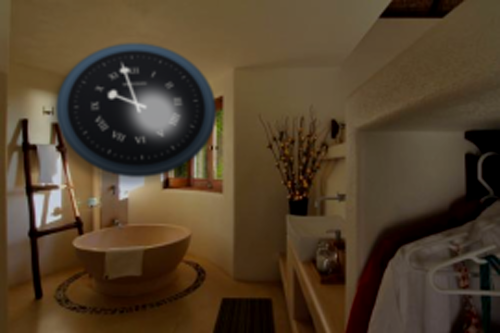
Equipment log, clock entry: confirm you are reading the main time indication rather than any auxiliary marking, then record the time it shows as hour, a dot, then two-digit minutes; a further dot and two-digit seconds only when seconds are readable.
9.58
